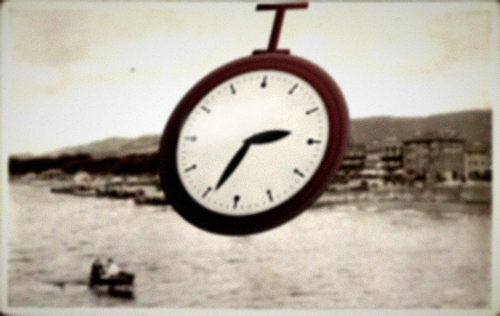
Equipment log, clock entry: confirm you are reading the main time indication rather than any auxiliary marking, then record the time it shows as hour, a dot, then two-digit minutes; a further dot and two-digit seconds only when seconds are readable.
2.34
